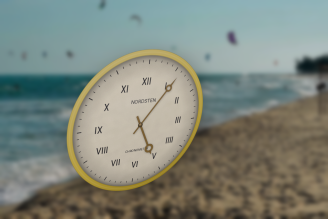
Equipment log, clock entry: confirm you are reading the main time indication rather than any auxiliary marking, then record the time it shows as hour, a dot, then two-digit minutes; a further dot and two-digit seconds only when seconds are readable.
5.06
